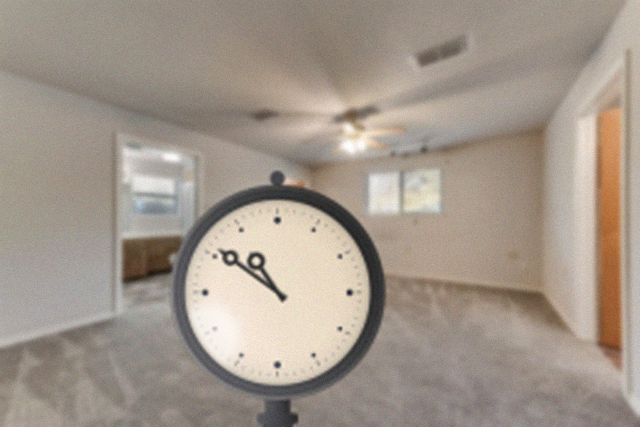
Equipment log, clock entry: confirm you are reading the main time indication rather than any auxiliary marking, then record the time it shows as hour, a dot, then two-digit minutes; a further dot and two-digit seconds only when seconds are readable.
10.51
